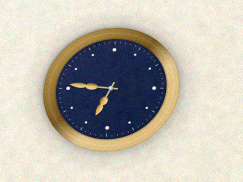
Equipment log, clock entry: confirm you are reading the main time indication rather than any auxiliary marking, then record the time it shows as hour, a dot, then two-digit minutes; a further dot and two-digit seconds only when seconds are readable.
6.46
